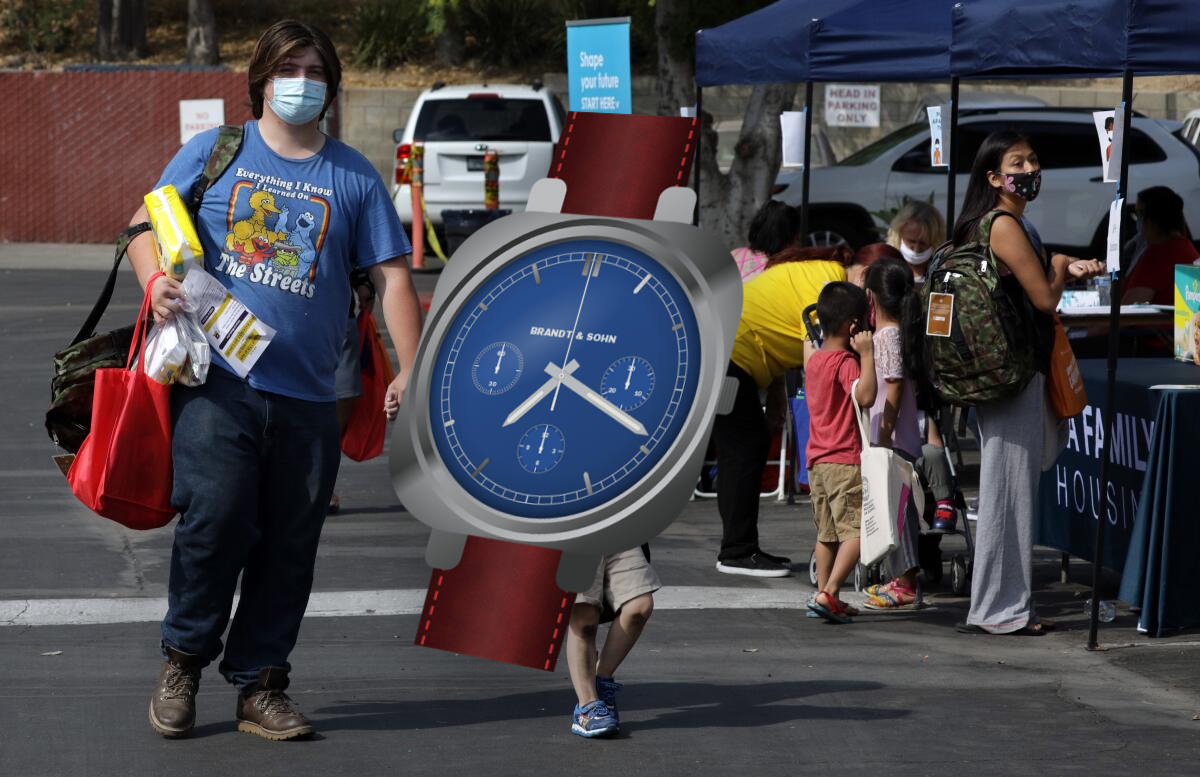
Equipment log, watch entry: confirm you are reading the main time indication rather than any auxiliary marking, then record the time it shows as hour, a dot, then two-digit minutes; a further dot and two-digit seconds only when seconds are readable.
7.19
